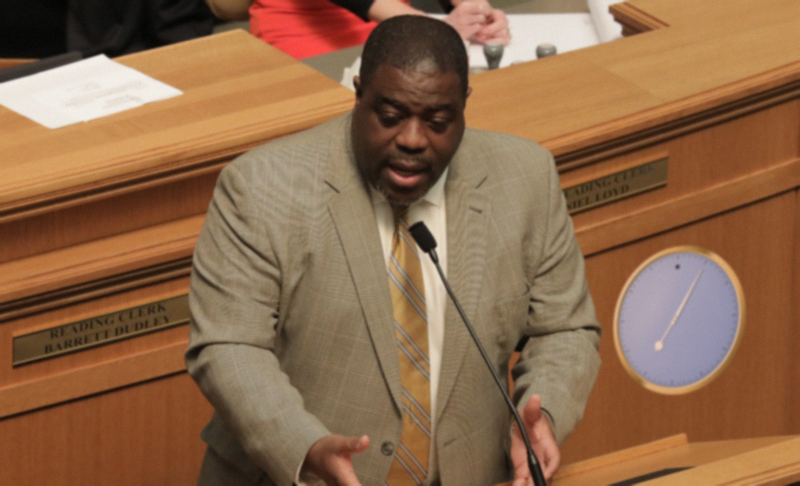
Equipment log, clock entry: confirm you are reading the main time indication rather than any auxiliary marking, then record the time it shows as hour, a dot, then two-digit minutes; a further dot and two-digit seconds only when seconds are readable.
7.05
